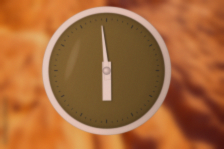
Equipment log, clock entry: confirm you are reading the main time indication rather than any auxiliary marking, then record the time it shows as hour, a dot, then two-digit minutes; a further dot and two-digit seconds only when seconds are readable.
5.59
